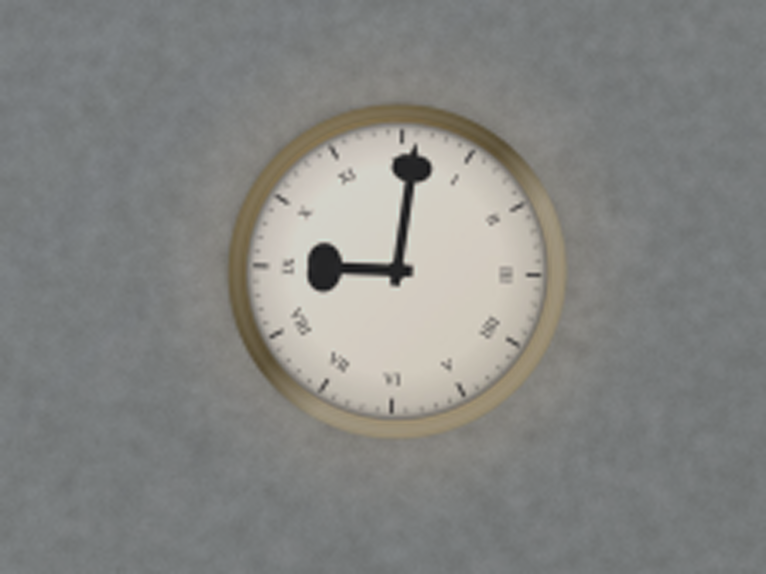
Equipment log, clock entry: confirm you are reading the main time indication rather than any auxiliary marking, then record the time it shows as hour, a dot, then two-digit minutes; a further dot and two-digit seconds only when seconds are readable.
9.01
